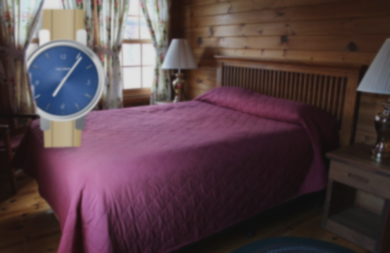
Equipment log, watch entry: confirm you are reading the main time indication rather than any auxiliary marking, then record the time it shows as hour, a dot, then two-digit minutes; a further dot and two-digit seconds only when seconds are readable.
7.06
